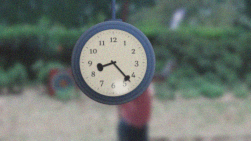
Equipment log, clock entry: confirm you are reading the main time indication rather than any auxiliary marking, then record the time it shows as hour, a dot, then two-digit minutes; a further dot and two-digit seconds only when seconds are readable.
8.23
